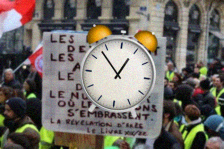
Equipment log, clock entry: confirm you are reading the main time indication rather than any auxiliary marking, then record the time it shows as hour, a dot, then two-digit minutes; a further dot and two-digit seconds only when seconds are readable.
12.53
